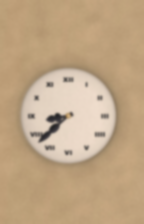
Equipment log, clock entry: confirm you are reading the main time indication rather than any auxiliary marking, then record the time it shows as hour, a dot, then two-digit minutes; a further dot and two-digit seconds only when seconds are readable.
8.38
